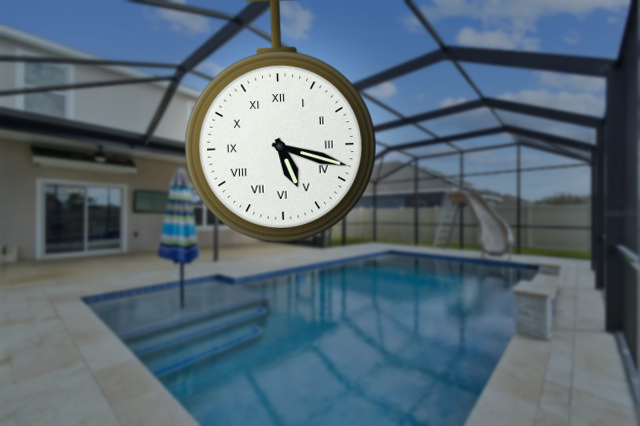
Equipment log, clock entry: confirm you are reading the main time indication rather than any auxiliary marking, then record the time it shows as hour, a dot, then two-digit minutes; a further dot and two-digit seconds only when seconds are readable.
5.18
